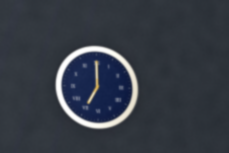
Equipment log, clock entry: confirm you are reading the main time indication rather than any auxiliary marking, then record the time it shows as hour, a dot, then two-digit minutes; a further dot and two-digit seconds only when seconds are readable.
7.00
